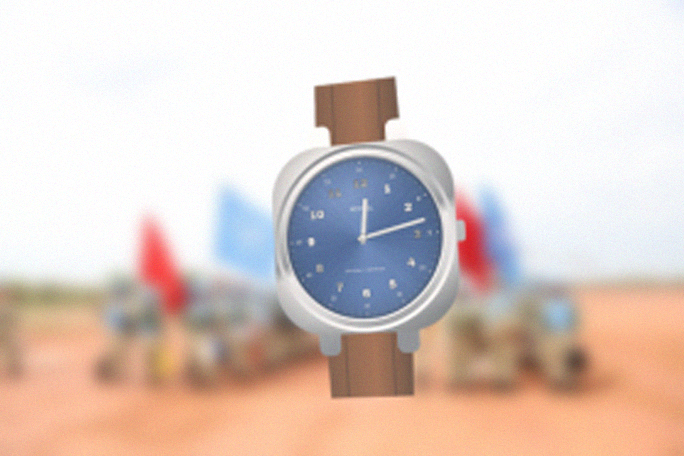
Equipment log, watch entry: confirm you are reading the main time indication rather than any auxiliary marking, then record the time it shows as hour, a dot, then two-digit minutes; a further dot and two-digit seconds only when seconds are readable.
12.13
